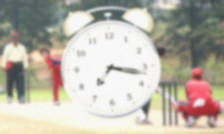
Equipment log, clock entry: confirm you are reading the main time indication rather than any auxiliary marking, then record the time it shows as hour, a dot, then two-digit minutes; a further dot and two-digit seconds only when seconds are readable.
7.17
